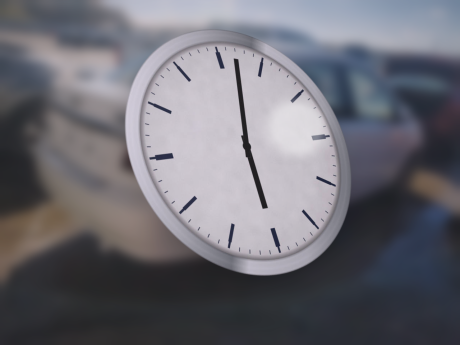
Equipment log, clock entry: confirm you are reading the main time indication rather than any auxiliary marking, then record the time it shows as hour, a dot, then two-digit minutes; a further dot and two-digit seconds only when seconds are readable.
6.02
